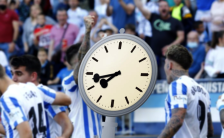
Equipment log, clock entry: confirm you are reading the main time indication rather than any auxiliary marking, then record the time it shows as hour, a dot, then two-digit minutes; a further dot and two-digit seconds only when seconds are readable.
7.43
